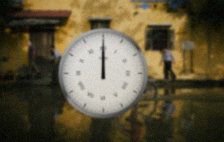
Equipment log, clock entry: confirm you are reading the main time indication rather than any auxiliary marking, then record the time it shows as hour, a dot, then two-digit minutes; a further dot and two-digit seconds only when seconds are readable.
12.00
